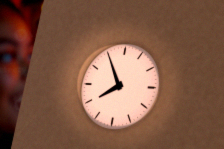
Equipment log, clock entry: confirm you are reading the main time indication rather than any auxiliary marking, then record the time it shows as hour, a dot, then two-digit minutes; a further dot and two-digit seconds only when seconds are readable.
7.55
